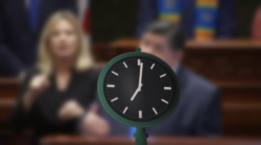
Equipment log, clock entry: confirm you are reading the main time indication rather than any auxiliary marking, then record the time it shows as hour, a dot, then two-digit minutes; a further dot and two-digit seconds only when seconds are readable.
7.01
